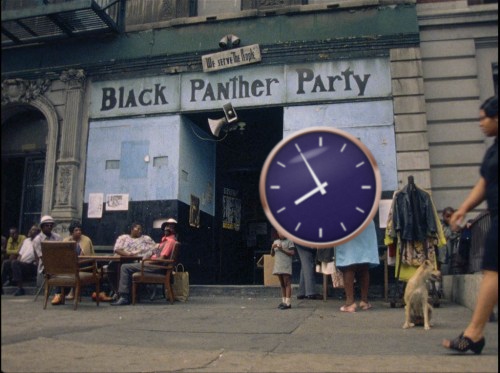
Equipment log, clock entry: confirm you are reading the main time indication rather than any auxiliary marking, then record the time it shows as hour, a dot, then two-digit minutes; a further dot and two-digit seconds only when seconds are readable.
7.55
